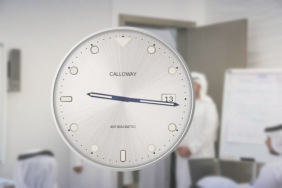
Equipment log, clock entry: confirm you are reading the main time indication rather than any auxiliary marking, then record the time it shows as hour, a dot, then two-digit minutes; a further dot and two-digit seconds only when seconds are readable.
9.16
